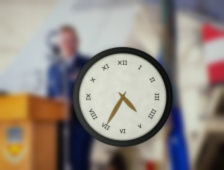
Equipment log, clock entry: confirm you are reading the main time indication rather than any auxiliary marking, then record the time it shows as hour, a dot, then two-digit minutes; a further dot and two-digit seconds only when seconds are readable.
4.35
